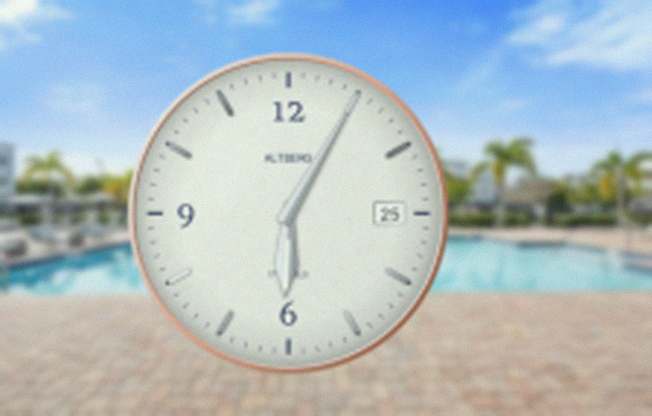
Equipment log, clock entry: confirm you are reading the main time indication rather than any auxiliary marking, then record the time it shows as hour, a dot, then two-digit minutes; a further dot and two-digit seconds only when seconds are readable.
6.05
